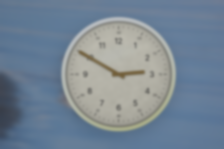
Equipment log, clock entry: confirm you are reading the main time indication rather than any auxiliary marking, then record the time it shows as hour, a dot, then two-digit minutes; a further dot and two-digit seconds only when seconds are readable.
2.50
